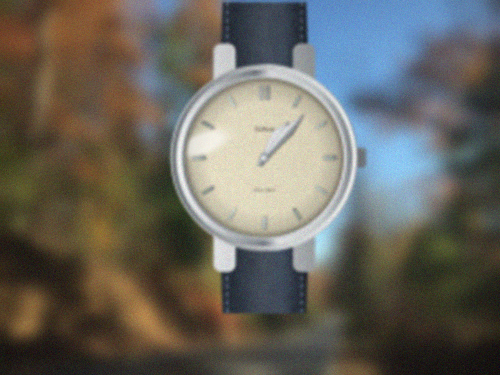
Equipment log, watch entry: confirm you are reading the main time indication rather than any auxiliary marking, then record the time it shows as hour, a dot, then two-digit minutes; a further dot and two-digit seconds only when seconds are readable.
1.07
